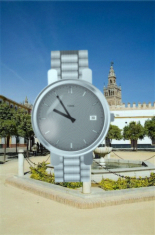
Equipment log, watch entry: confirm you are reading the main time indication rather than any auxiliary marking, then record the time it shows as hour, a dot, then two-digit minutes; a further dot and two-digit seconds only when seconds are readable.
9.55
